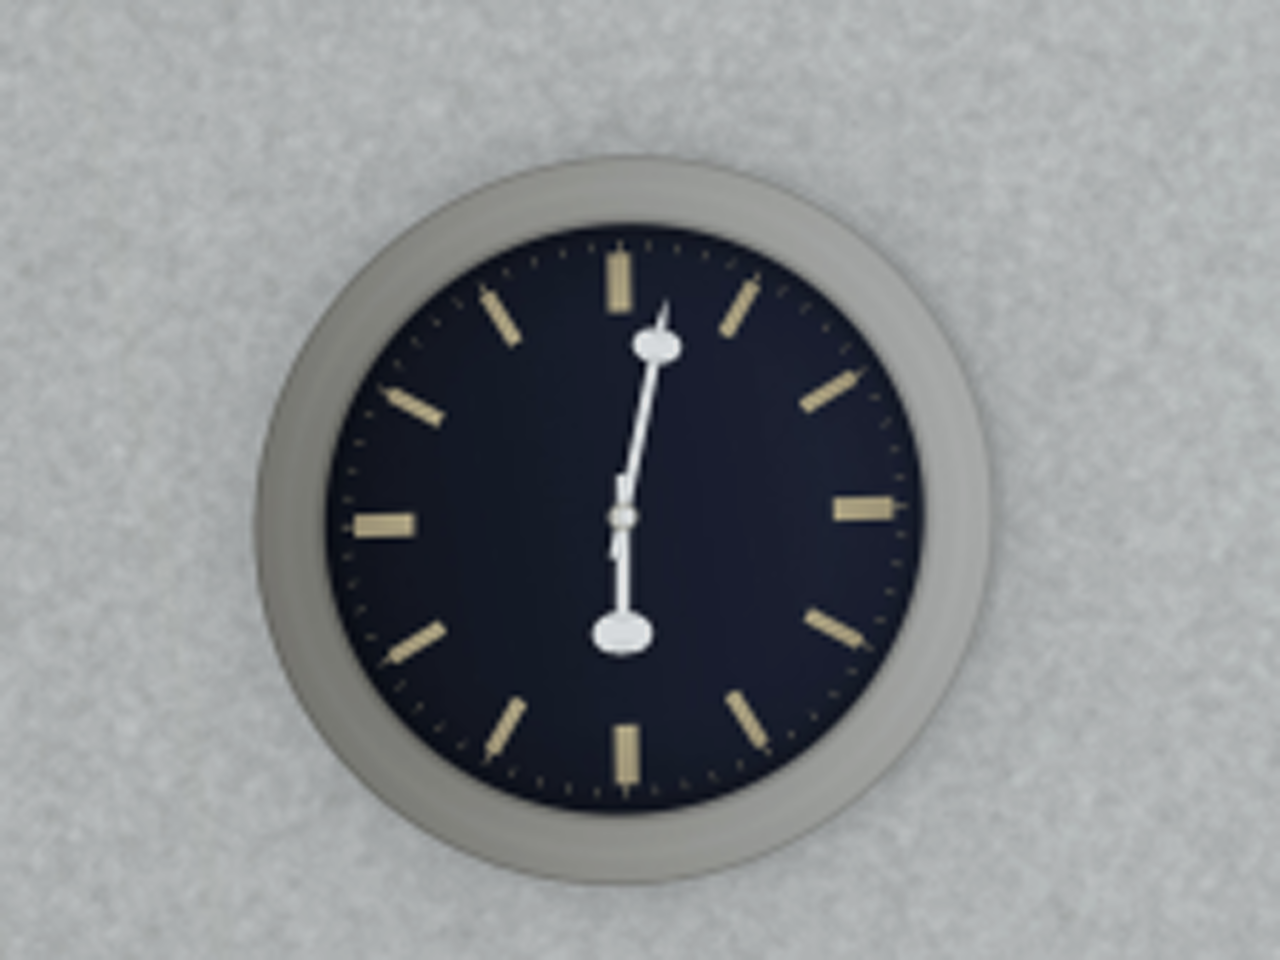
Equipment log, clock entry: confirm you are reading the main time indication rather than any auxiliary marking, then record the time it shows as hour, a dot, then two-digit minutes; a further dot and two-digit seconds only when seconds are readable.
6.02
